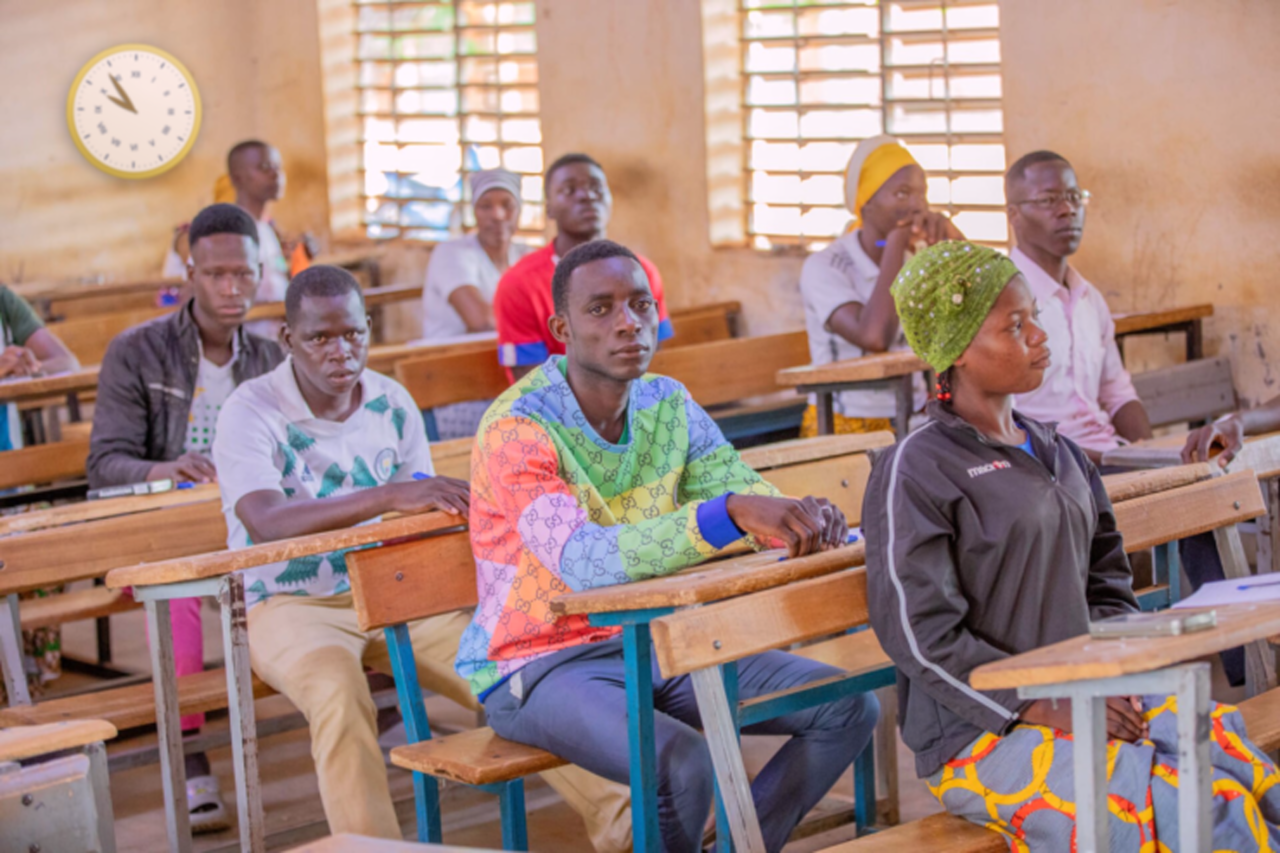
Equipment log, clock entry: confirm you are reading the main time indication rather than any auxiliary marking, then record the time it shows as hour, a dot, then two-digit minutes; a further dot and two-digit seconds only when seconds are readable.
9.54
